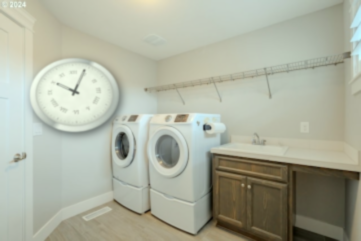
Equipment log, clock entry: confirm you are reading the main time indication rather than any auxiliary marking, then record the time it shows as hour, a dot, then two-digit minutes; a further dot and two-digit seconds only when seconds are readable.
10.04
